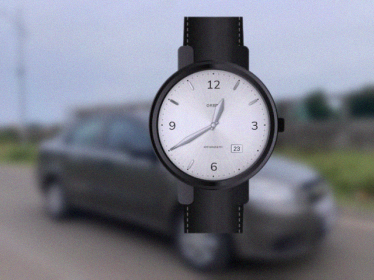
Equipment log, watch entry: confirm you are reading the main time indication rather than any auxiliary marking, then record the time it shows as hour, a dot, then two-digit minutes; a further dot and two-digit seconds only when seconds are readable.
12.40
